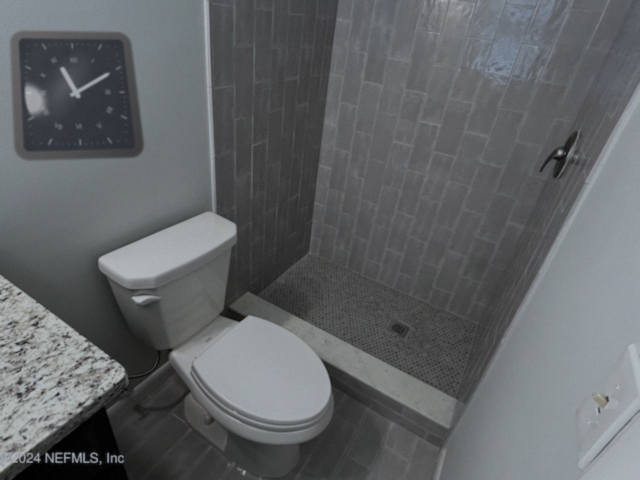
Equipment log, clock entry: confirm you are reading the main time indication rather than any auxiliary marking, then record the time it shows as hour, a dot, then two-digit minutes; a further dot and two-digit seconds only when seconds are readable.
11.10
